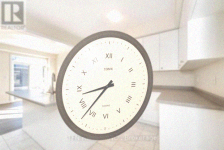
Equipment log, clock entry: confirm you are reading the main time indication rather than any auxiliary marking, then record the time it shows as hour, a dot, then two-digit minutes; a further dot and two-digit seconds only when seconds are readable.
8.37
